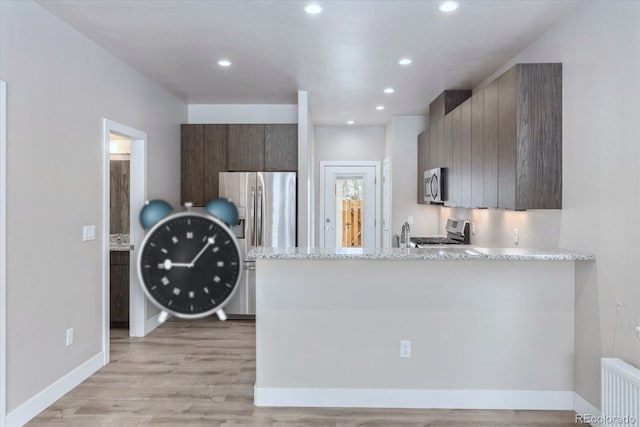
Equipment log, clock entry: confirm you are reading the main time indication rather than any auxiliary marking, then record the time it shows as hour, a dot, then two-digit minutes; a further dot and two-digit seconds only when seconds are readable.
9.07
